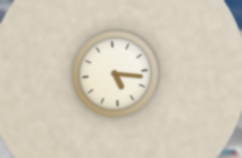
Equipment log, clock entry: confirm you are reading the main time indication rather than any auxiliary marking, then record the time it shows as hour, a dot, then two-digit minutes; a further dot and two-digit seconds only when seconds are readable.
5.17
